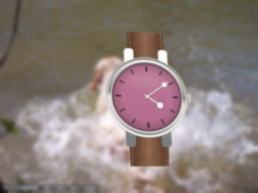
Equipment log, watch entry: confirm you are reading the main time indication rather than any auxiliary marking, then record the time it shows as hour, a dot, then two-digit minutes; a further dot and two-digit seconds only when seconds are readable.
4.09
